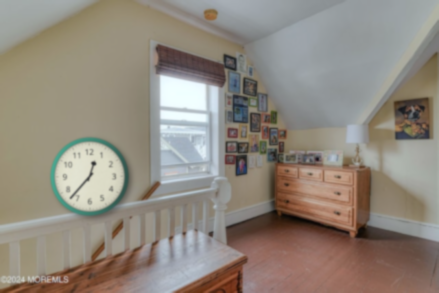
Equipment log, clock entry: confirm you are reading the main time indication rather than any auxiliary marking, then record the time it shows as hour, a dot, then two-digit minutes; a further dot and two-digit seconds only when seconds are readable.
12.37
